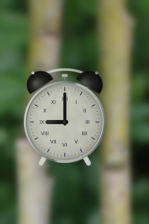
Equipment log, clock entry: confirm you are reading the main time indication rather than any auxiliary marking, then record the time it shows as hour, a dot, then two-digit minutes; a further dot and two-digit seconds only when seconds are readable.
9.00
